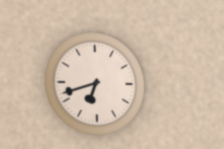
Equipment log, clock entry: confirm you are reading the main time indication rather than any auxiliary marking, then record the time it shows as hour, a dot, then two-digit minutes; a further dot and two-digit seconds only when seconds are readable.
6.42
